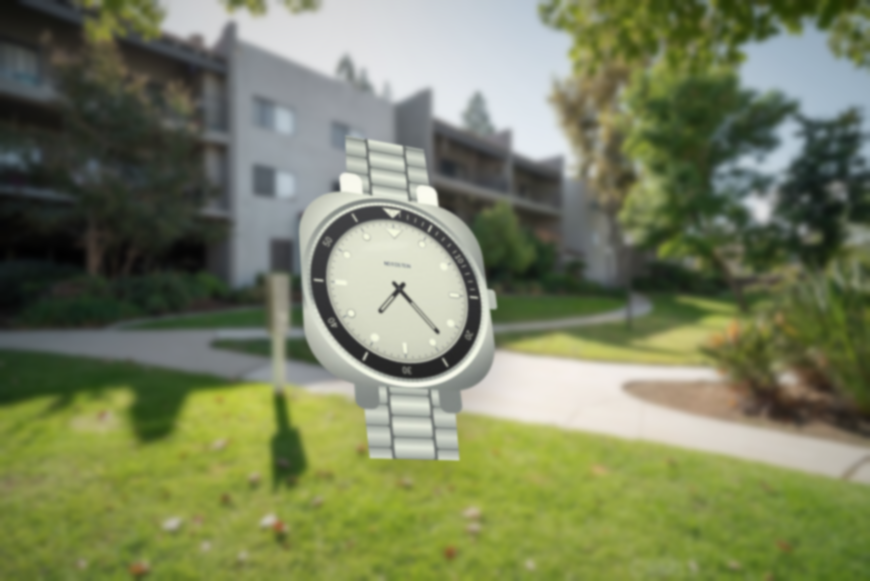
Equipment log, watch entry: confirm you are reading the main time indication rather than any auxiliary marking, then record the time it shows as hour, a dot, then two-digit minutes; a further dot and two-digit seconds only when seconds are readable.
7.23
